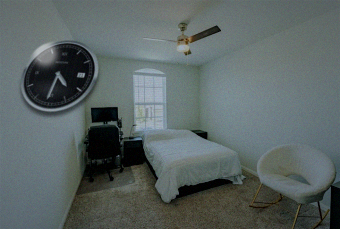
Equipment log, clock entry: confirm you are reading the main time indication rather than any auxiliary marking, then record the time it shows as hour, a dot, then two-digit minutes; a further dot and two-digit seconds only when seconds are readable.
4.31
